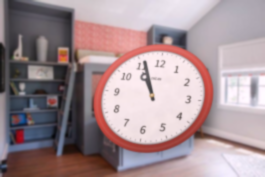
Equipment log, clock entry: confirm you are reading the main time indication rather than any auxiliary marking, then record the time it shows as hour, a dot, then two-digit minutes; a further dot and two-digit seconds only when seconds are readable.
10.56
